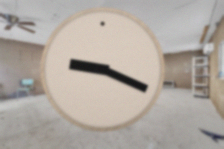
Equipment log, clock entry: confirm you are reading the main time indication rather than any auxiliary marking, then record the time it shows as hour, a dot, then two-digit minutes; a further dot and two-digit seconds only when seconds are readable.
9.19
